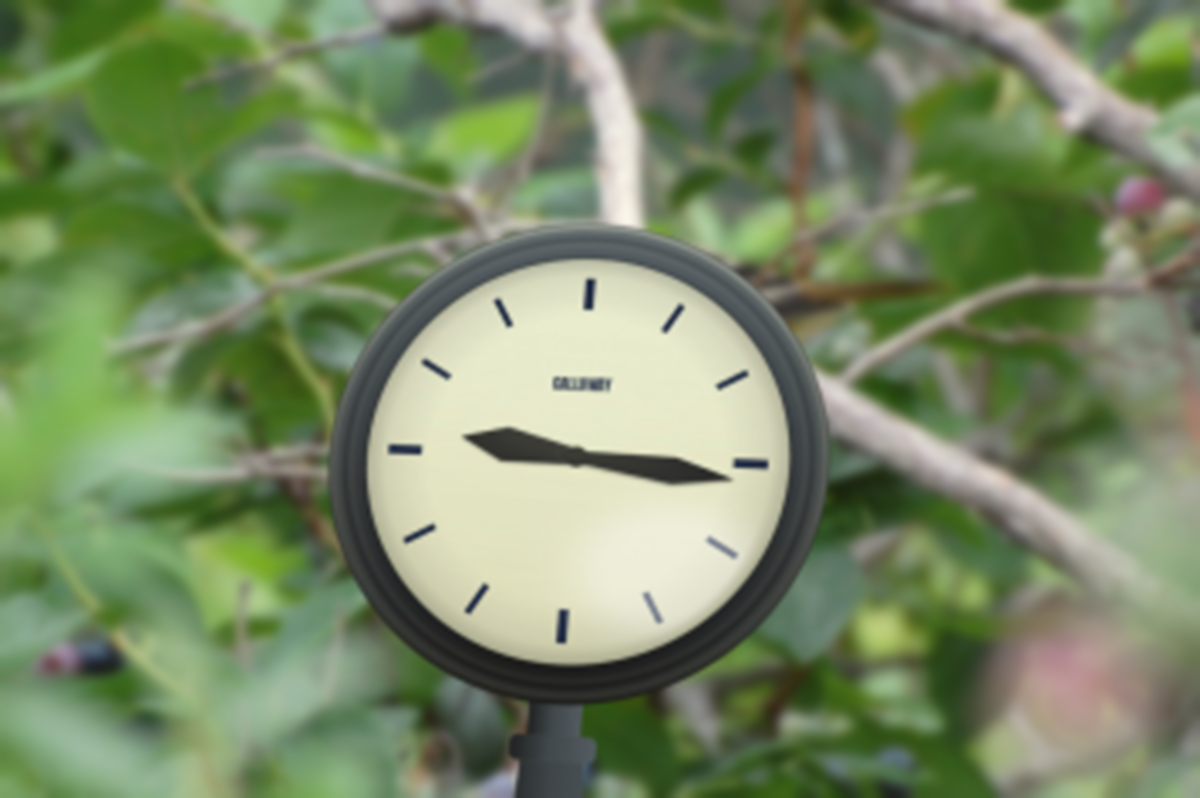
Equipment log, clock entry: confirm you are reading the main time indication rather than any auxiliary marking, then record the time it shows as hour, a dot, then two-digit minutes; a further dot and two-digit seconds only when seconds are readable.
9.16
